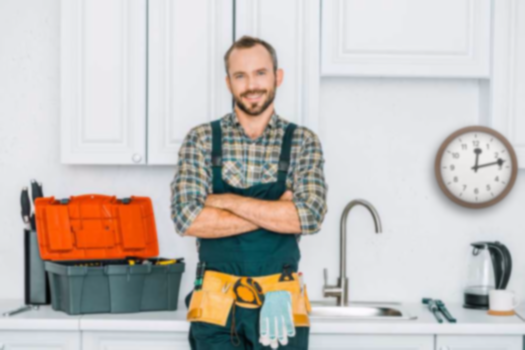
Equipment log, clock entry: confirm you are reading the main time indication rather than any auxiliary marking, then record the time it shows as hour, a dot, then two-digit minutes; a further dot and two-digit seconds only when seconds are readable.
12.13
